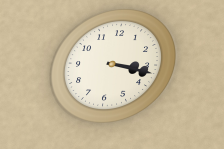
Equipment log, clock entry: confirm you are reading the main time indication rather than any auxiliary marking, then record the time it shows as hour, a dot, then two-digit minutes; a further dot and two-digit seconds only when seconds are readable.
3.17
